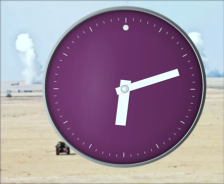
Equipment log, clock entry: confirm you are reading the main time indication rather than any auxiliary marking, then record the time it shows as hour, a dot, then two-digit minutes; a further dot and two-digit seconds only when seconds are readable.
6.12
